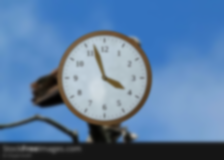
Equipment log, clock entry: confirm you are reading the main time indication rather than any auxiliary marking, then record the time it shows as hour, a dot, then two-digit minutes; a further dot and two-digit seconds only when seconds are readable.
3.57
